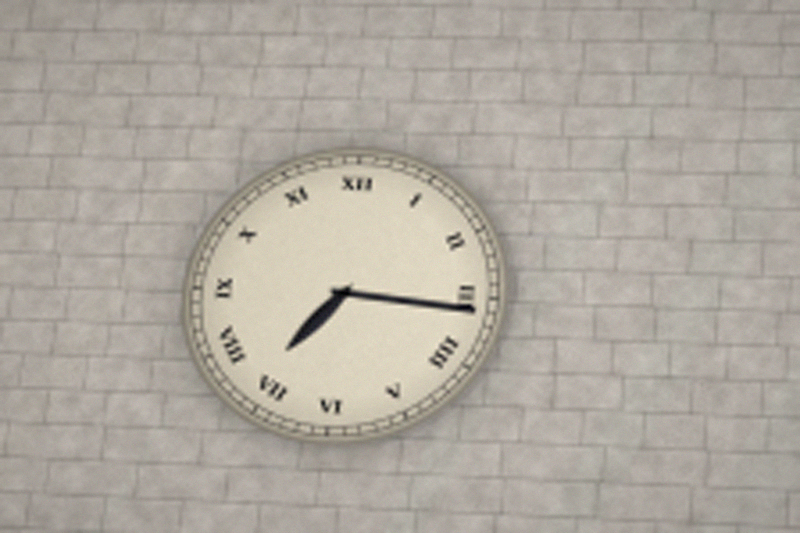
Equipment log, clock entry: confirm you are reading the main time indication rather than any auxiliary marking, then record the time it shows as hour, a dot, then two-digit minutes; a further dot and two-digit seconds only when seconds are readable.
7.16
